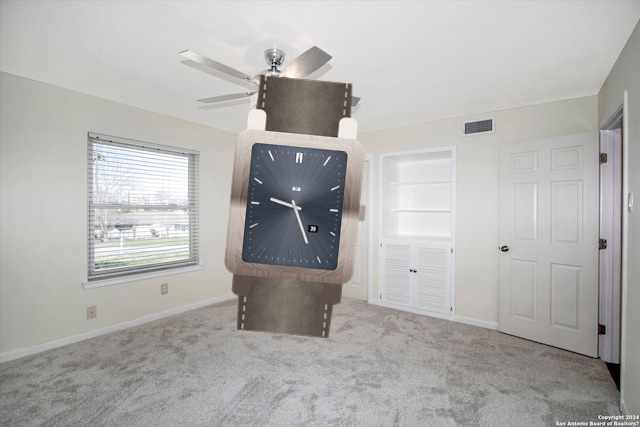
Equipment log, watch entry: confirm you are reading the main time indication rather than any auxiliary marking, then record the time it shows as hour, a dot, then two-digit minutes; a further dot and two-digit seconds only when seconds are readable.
9.26
